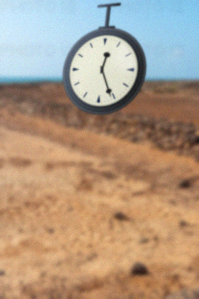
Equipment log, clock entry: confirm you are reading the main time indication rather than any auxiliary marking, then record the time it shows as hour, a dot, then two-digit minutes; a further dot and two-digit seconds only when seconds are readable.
12.26
